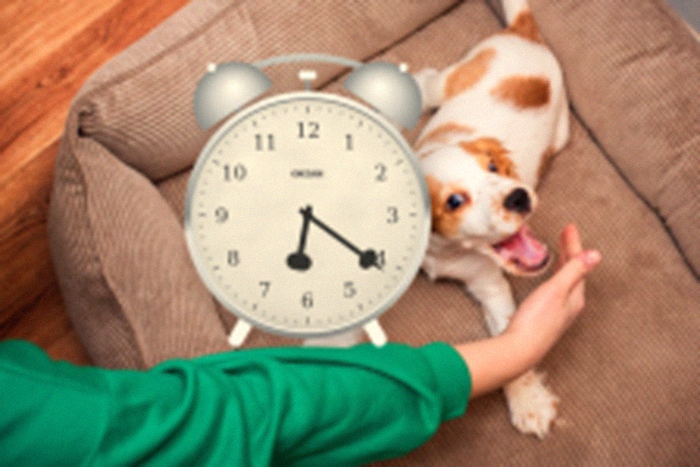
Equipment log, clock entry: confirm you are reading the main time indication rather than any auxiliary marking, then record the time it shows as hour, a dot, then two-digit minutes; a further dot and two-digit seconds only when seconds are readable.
6.21
